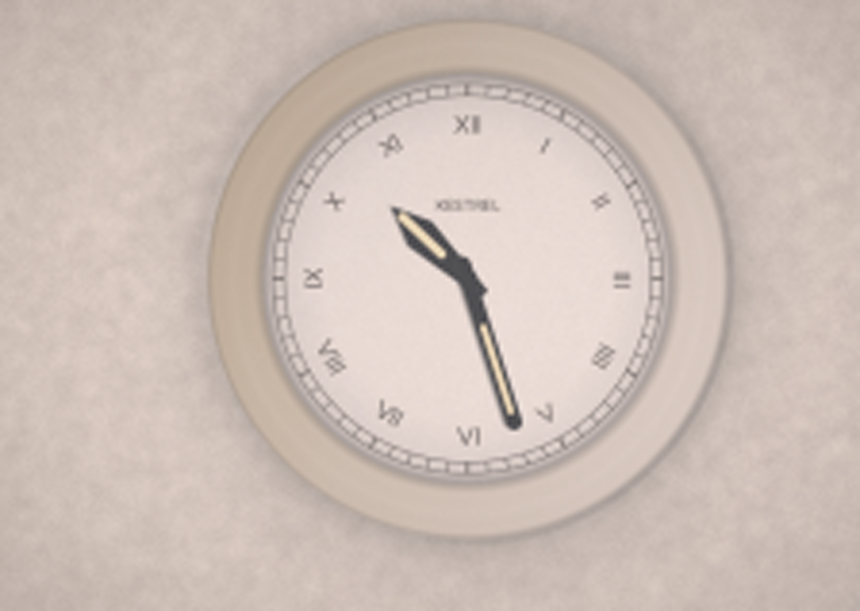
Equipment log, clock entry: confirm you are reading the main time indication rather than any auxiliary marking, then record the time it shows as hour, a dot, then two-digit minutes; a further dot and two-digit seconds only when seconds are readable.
10.27
